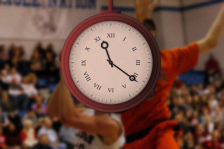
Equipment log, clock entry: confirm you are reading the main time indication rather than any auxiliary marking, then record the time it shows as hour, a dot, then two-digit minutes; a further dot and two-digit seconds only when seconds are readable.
11.21
